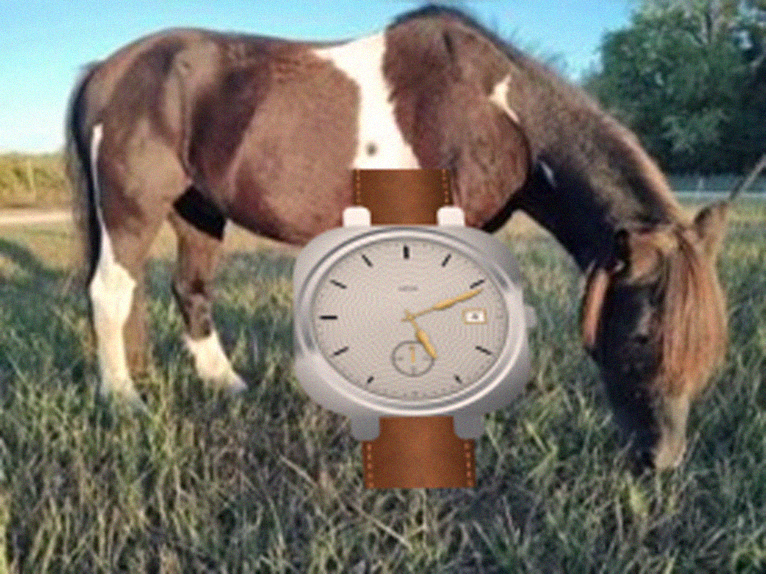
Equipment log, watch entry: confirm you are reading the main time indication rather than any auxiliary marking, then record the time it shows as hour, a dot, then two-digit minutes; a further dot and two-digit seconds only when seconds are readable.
5.11
